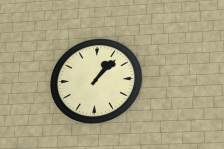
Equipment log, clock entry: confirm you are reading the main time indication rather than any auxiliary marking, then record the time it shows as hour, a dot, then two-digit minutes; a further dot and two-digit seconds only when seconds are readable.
1.07
